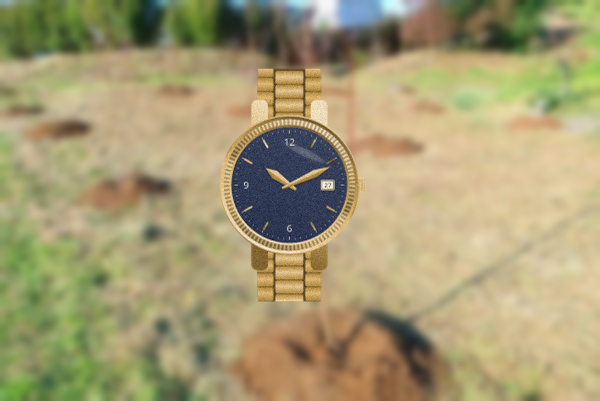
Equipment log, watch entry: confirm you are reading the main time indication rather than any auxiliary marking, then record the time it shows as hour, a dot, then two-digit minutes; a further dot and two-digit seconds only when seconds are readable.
10.11
